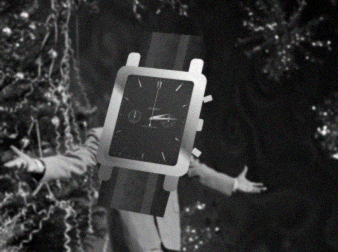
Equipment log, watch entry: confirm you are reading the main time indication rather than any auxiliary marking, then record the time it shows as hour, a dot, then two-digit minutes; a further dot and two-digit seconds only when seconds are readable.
2.14
